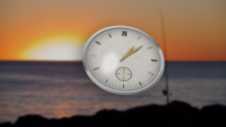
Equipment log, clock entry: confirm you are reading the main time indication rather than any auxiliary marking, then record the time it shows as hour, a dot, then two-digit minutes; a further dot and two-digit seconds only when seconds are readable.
1.08
